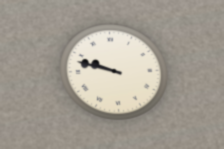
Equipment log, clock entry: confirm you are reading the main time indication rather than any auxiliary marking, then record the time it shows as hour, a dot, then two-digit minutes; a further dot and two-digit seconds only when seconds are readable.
9.48
